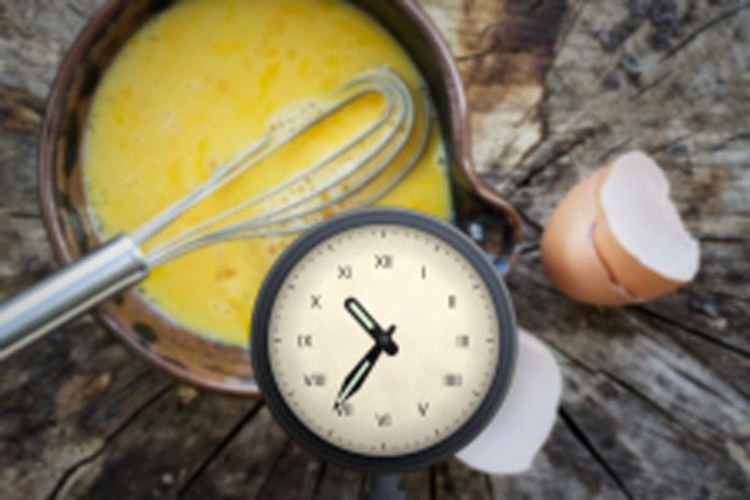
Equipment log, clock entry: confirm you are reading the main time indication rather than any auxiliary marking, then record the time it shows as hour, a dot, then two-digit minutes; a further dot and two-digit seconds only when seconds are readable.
10.36
